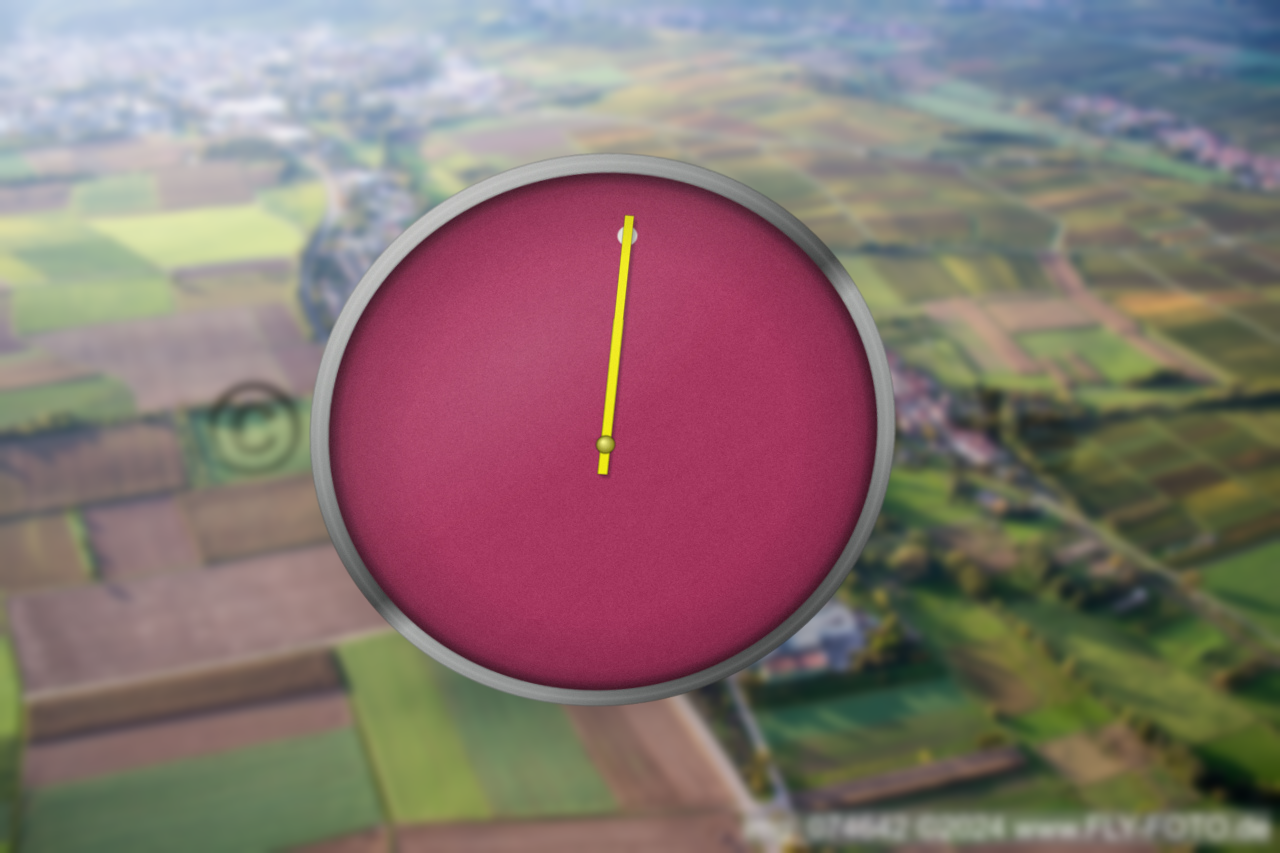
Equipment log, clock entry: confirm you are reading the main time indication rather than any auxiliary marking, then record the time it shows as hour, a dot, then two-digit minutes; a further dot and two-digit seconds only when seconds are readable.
12.00
